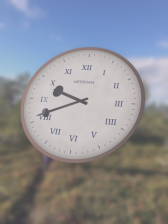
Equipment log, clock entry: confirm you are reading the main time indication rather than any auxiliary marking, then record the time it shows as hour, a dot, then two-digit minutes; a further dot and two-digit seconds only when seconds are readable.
9.41
